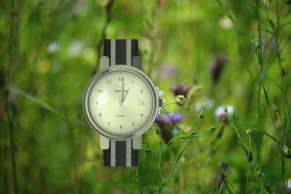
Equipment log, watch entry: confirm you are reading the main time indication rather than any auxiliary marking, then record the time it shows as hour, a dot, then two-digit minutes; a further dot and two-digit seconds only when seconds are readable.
1.01
